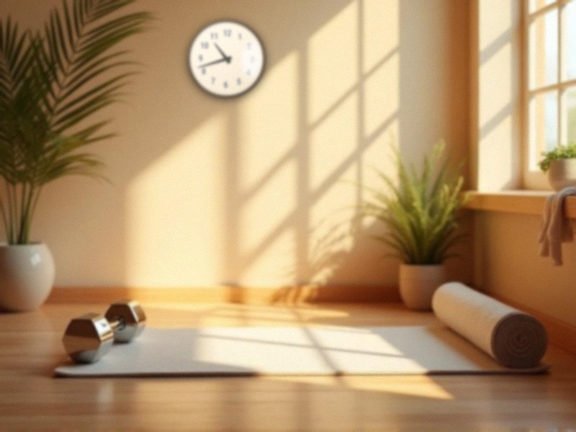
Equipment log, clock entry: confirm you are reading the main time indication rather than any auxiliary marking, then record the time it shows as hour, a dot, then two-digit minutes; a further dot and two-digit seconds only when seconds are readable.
10.42
